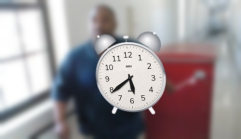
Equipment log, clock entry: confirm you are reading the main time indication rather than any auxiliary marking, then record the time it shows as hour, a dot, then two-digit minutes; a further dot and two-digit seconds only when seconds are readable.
5.39
